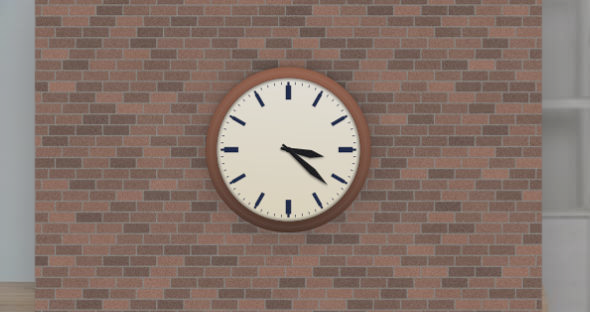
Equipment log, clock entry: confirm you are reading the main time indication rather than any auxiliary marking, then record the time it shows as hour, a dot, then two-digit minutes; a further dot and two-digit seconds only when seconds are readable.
3.22
